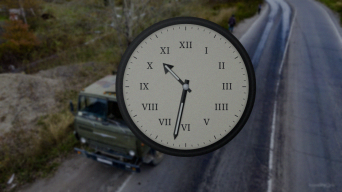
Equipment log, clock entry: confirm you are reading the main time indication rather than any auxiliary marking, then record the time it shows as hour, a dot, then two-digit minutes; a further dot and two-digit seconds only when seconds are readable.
10.32
